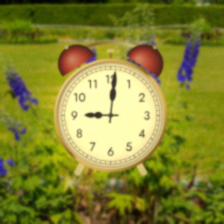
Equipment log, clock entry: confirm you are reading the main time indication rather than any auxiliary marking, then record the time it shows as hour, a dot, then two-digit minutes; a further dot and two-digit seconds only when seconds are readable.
9.01
